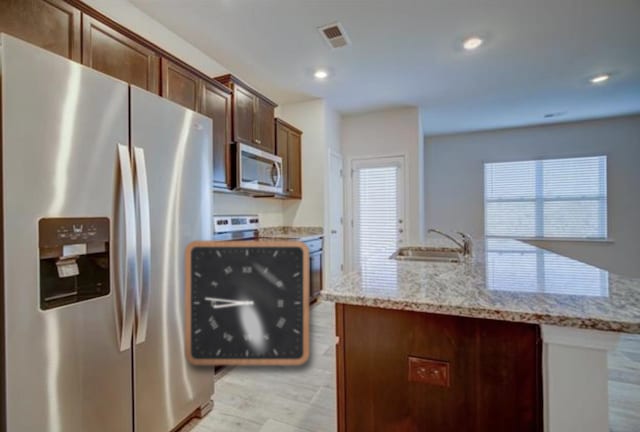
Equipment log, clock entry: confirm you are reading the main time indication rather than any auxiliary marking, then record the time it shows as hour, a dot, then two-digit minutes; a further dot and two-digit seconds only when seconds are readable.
8.46
